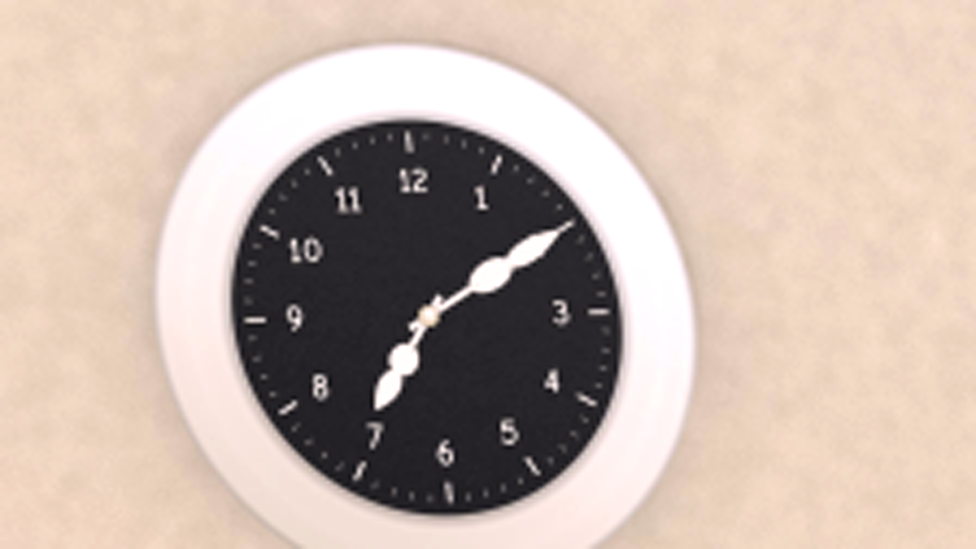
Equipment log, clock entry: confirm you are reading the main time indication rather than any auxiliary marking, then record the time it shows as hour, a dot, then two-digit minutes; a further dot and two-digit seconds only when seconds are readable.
7.10
